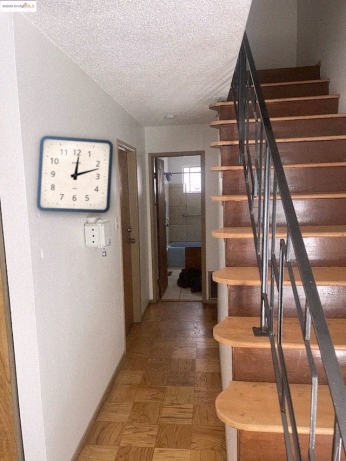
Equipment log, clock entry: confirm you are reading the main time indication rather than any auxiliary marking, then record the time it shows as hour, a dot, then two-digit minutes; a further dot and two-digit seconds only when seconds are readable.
12.12
